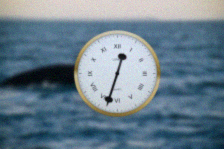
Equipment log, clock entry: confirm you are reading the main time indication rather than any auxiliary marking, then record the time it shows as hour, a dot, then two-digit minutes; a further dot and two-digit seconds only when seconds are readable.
12.33
